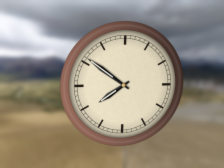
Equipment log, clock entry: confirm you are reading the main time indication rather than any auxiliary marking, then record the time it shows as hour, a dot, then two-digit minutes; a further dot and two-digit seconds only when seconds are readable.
7.51
